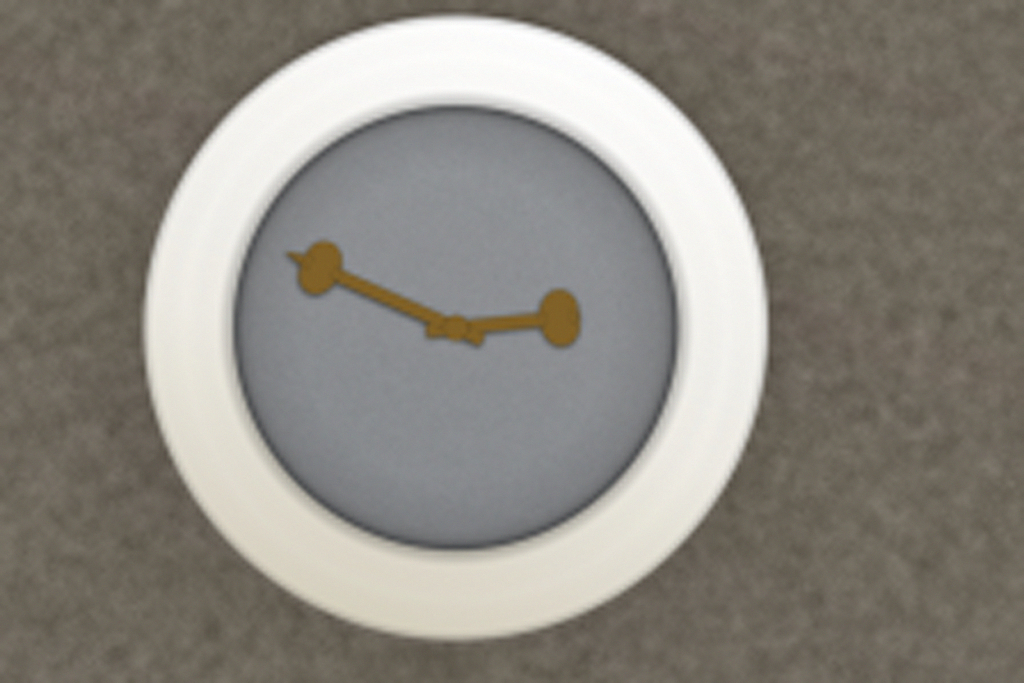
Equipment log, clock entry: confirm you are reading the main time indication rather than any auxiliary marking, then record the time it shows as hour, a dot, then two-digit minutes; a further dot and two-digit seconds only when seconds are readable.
2.49
